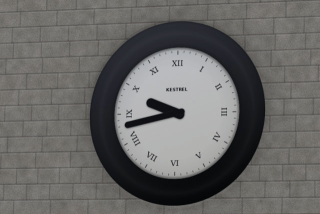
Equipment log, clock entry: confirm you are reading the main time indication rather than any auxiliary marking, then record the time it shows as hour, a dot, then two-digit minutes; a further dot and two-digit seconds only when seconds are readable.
9.43
